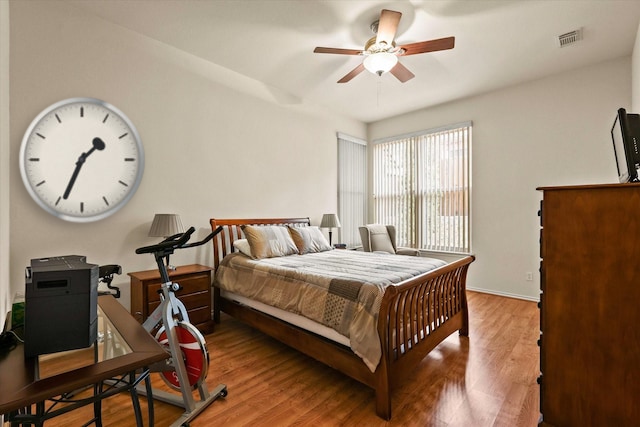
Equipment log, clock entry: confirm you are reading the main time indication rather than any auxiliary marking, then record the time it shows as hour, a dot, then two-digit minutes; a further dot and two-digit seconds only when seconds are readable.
1.34
